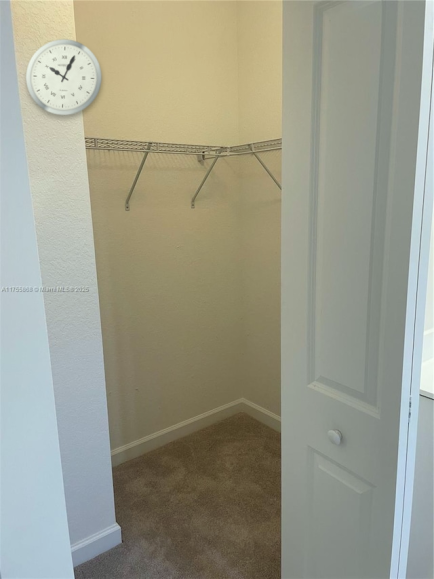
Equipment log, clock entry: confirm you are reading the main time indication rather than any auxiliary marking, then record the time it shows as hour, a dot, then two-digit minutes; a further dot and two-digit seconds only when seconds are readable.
10.04
